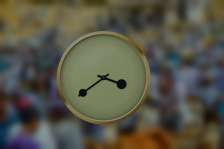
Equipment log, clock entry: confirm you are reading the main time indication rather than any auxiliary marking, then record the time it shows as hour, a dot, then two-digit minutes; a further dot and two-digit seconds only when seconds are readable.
3.39
